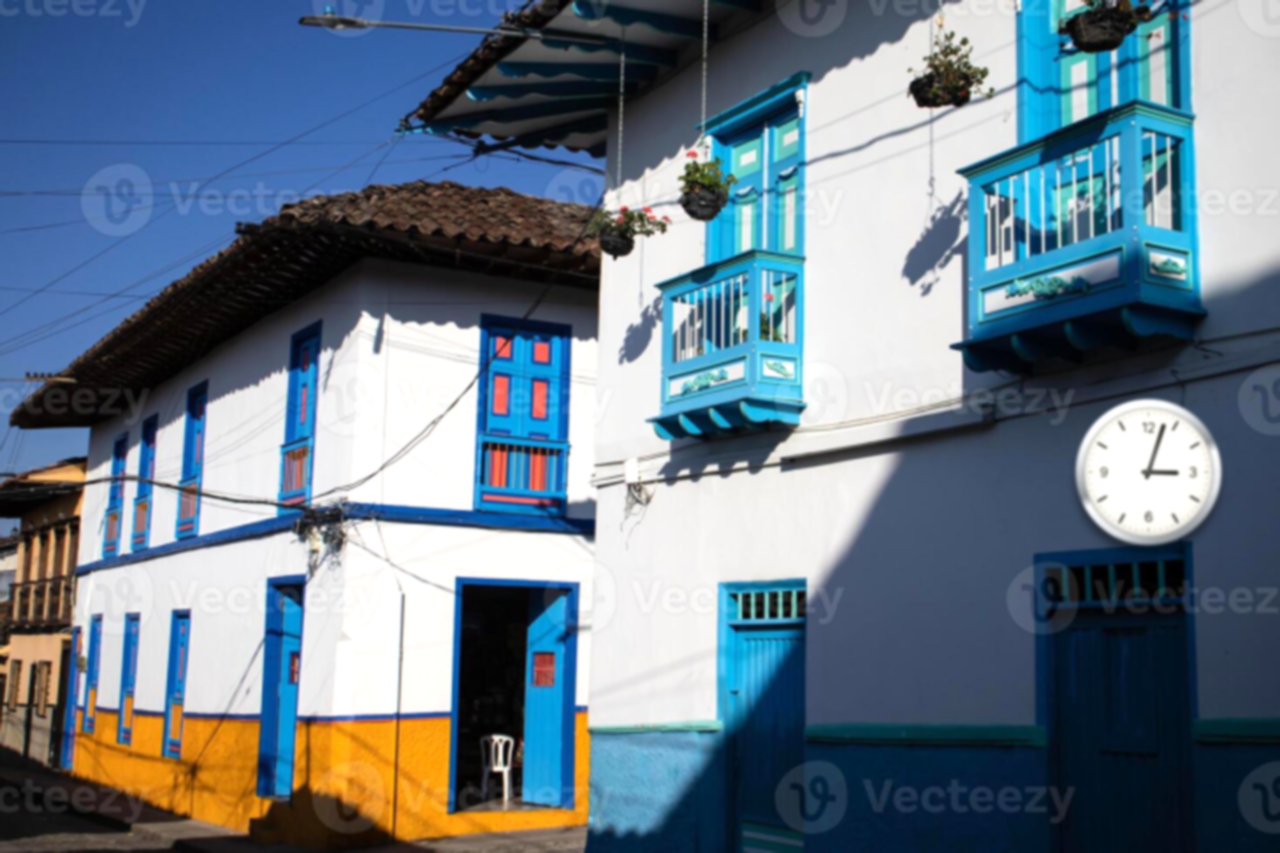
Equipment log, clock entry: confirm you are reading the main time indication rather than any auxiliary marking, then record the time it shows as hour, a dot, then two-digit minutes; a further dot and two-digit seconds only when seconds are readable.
3.03
